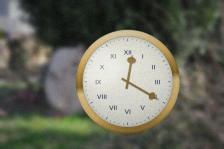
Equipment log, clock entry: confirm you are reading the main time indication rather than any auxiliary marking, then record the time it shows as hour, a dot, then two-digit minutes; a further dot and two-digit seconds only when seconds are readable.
12.20
